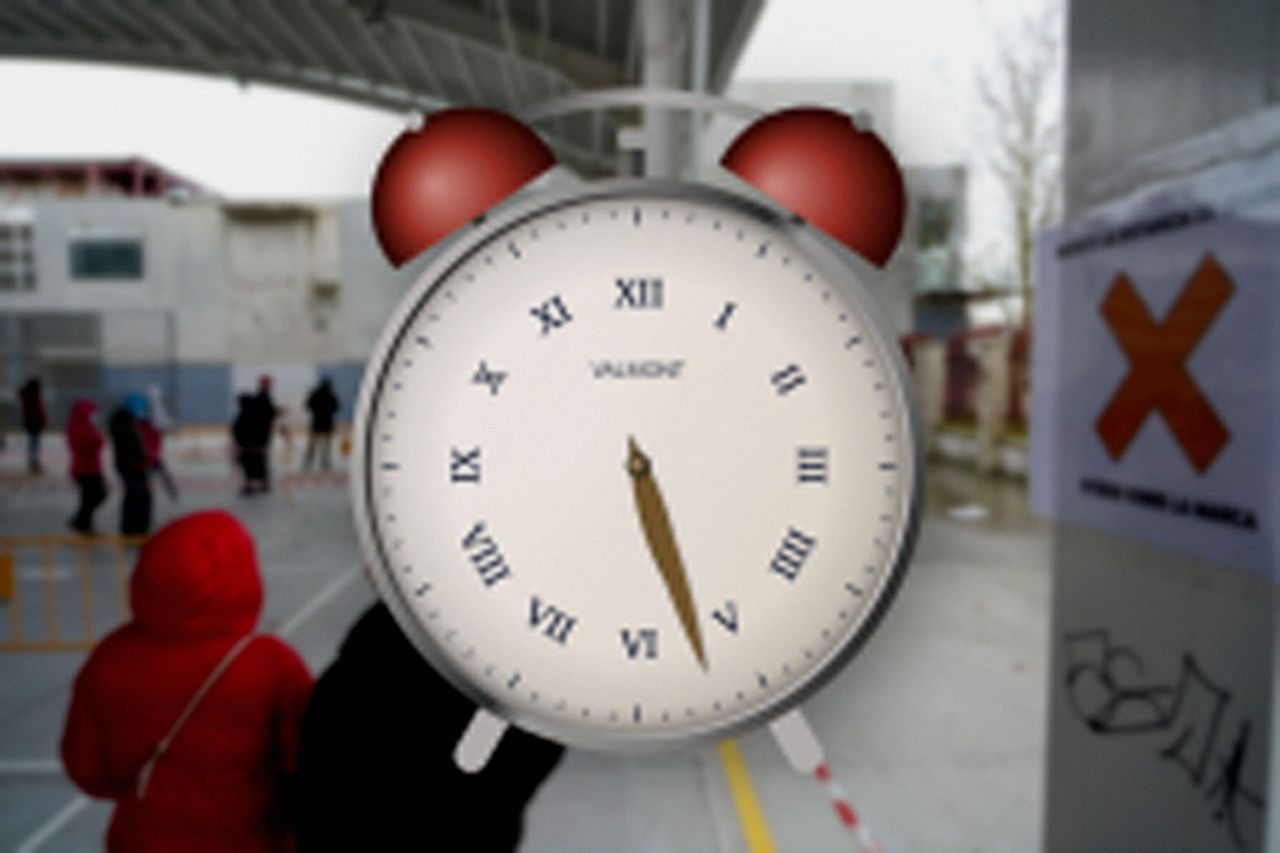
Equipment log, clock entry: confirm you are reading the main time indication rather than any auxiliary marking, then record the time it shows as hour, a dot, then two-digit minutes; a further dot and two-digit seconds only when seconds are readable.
5.27
